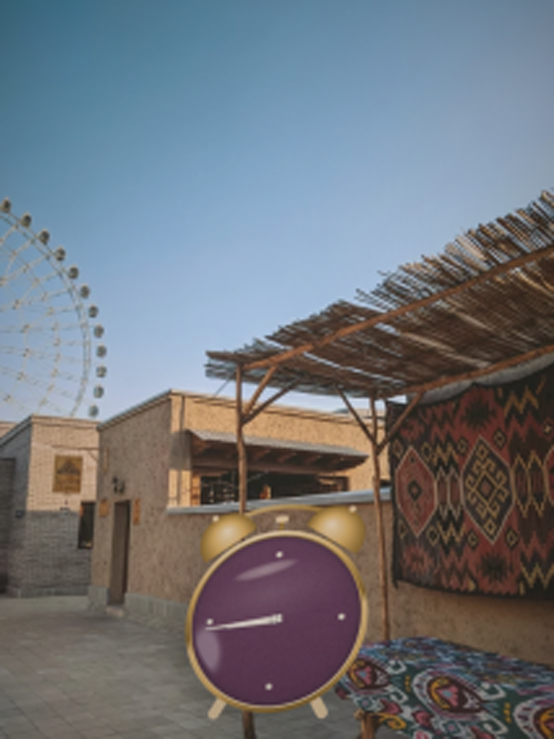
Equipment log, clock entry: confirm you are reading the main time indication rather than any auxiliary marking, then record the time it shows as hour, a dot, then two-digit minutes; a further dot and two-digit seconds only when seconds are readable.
8.44
